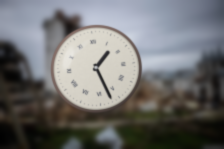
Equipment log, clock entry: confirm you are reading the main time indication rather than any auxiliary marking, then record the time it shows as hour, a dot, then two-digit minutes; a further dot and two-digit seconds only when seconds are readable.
1.27
